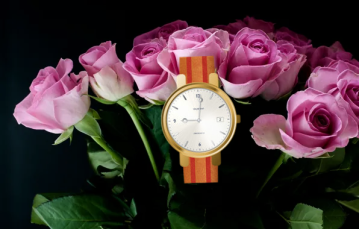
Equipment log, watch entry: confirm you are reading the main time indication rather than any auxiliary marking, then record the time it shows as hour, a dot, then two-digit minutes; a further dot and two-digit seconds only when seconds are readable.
9.01
